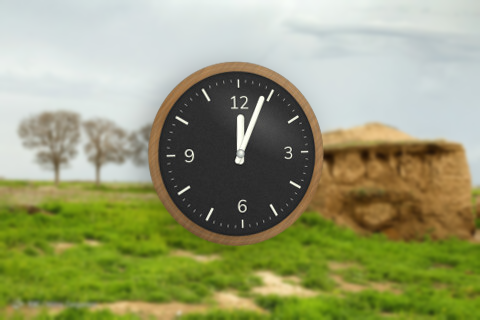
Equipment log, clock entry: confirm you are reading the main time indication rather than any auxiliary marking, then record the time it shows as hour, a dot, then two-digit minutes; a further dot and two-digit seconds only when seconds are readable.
12.04
